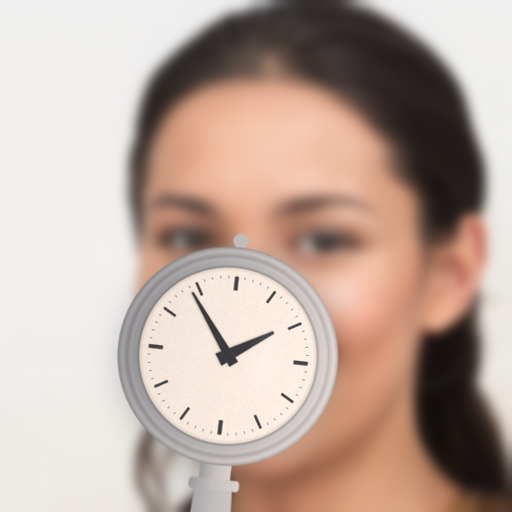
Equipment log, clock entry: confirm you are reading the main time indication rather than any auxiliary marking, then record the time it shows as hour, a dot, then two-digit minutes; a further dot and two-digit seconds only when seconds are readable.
1.54
